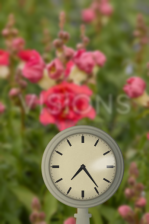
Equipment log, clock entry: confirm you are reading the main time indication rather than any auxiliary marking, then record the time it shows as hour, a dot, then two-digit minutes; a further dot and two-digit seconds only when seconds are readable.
7.24
